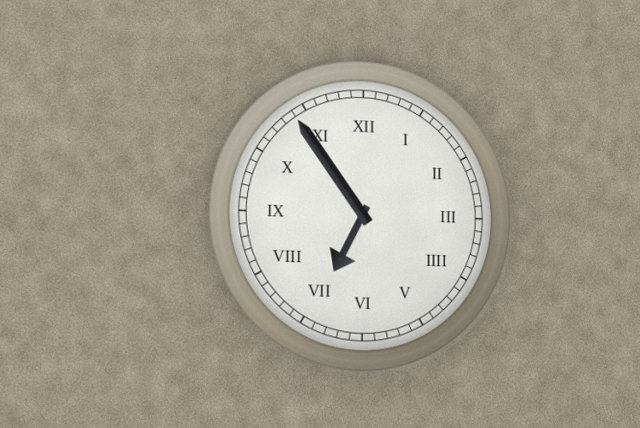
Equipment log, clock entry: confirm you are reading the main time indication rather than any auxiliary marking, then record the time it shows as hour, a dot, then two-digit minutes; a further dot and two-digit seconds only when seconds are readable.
6.54
